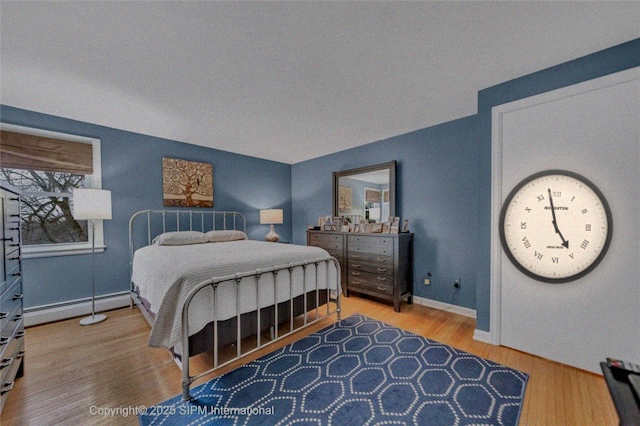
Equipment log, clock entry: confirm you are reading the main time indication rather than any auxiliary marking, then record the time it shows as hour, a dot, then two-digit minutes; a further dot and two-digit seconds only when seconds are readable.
4.58
